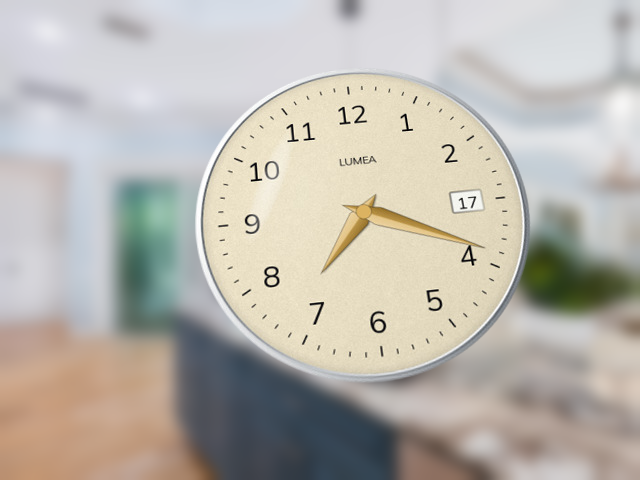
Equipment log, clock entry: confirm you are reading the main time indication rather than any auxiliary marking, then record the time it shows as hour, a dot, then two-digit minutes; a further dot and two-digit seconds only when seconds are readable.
7.19
